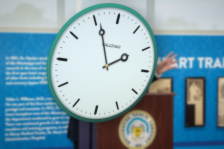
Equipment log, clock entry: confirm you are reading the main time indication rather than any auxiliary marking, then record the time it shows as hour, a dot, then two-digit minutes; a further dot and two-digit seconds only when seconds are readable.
1.56
